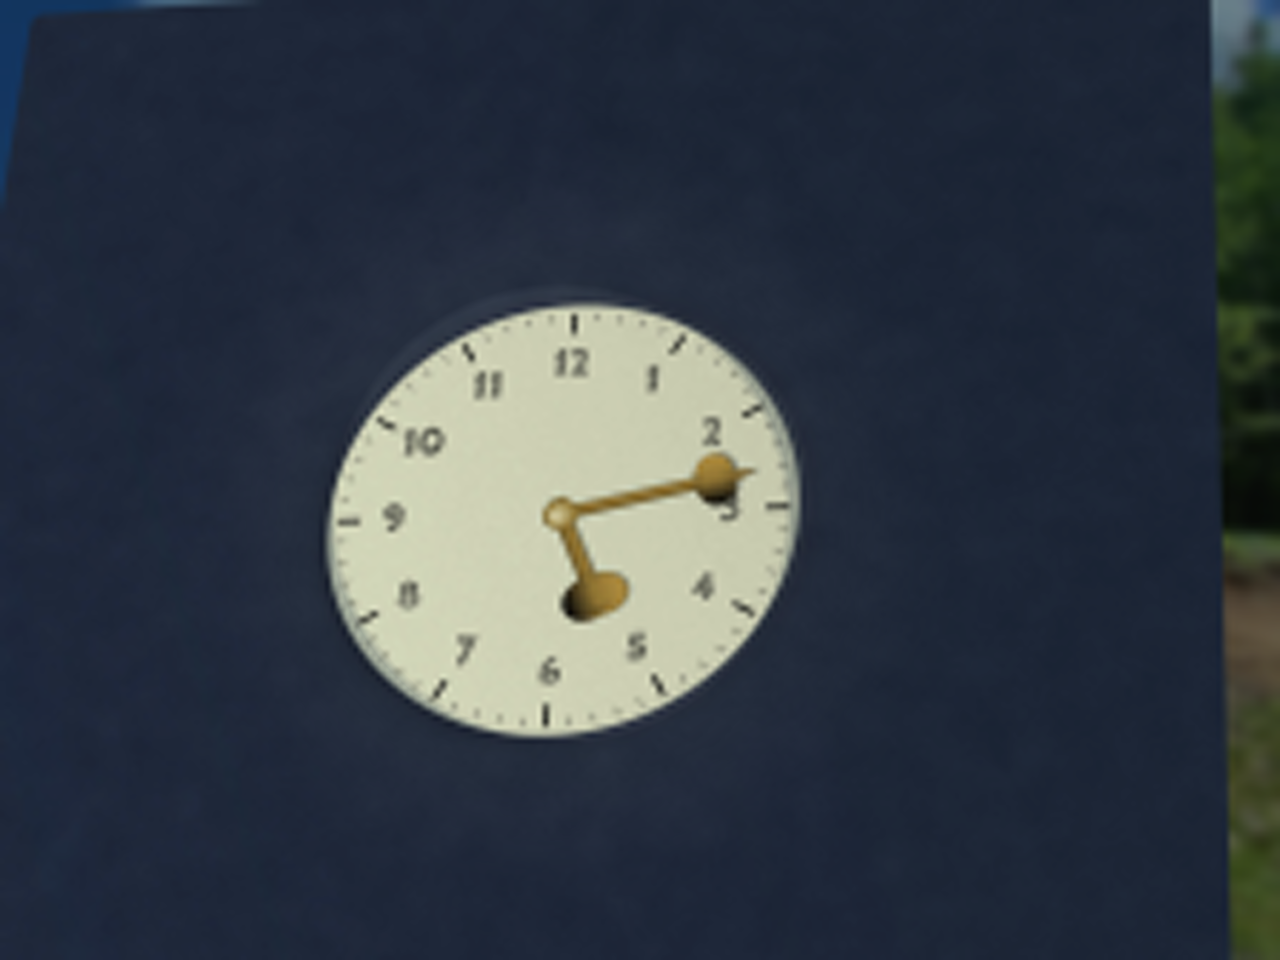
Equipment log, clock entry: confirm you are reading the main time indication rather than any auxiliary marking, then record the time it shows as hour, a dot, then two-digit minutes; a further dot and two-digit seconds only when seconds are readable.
5.13
